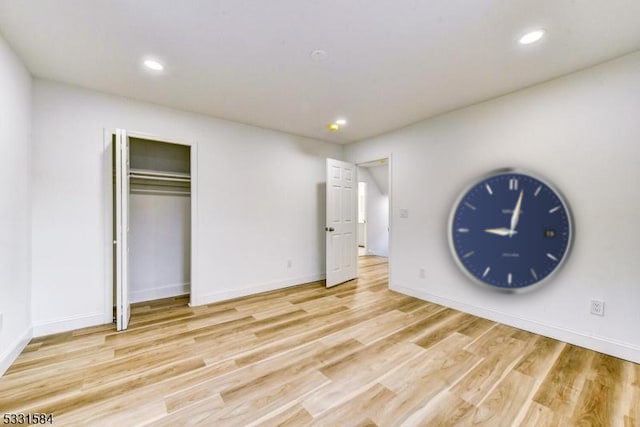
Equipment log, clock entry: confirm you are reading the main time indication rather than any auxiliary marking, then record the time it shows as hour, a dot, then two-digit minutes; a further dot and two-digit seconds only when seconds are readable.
9.02
